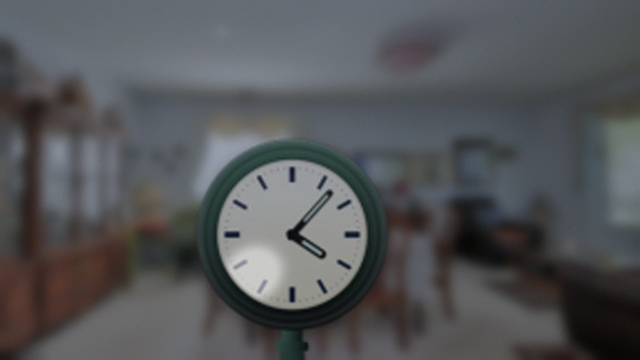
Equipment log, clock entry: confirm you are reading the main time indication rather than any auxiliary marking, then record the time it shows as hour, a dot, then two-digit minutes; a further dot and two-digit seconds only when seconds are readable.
4.07
